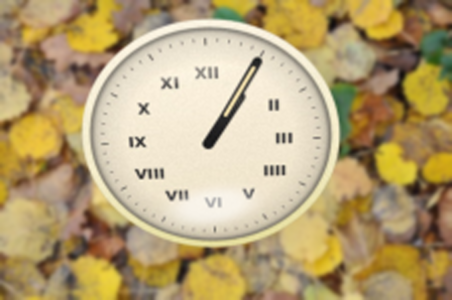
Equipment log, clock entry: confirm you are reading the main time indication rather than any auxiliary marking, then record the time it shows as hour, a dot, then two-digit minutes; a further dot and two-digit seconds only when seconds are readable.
1.05
